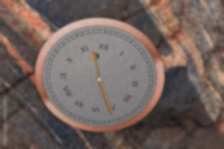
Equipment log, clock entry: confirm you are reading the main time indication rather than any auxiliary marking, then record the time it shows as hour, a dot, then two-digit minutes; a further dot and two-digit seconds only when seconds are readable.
11.26
